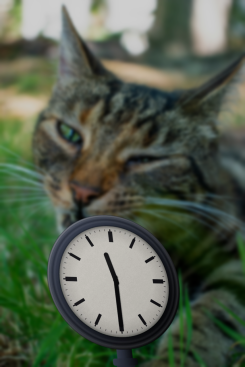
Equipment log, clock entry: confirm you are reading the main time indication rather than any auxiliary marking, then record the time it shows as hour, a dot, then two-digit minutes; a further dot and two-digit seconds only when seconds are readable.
11.30
